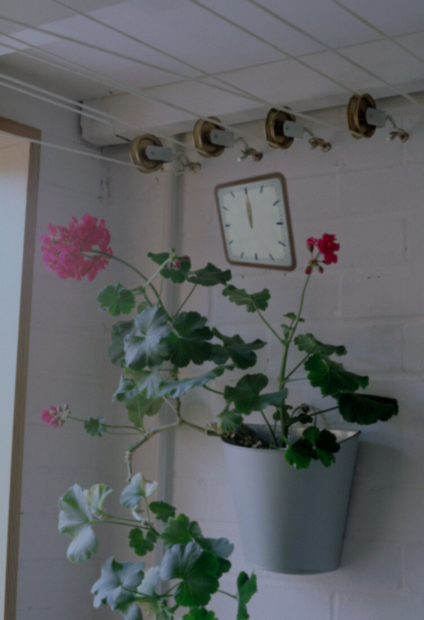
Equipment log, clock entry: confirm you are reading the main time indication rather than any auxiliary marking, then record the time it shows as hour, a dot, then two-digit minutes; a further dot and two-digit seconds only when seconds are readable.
12.00
